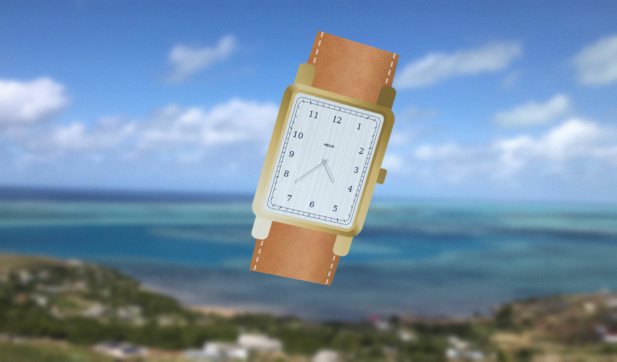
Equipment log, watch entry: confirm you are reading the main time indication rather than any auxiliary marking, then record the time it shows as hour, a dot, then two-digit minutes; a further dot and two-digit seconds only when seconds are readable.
4.37
